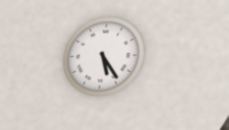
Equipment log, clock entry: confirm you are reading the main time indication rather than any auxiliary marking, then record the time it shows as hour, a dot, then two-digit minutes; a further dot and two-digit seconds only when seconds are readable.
5.24
